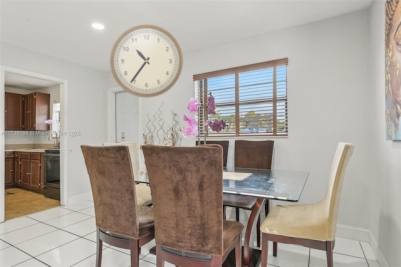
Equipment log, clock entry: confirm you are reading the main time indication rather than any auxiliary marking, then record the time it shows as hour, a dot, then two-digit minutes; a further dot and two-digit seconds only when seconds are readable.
10.36
